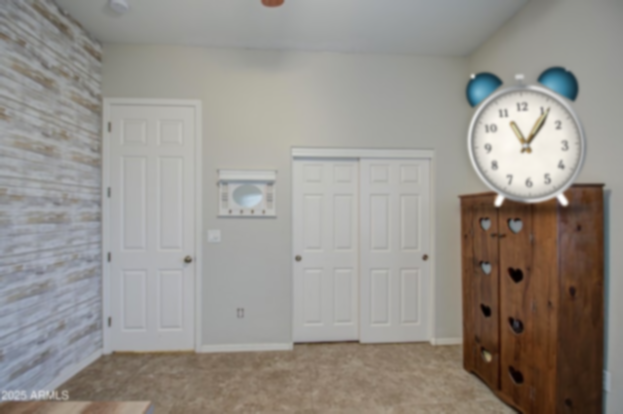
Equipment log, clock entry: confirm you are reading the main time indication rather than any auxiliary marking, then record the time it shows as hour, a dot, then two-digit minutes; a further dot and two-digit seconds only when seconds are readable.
11.06
